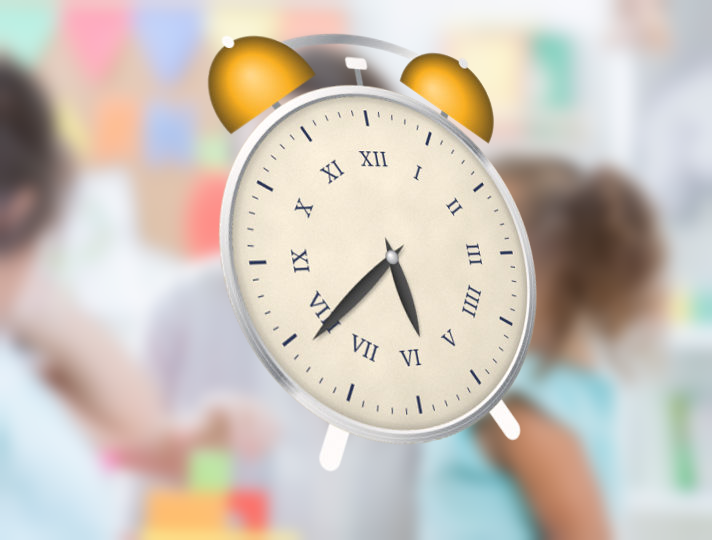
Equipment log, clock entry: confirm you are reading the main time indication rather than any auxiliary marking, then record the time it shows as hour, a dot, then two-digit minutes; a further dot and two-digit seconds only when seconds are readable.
5.39
